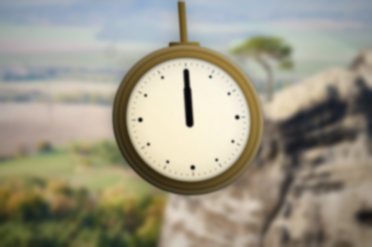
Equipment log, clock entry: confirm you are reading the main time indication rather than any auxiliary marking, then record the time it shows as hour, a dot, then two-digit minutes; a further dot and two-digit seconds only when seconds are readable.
12.00
